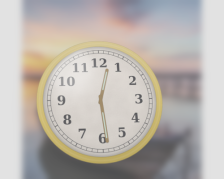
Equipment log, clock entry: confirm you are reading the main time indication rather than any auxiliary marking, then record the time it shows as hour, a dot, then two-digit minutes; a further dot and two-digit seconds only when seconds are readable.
12.29
